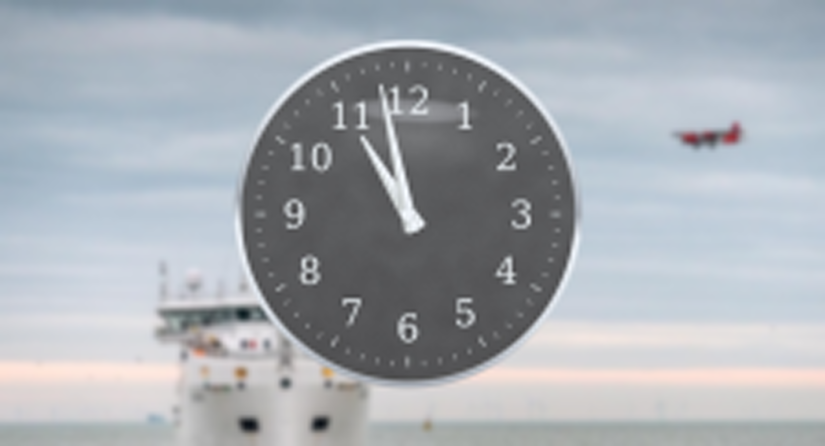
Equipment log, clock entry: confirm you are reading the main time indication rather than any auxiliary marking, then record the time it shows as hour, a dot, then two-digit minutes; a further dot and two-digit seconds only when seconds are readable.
10.58
